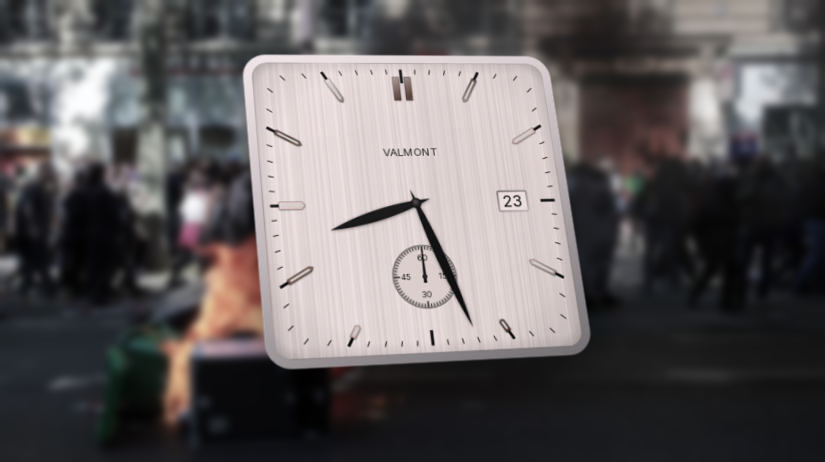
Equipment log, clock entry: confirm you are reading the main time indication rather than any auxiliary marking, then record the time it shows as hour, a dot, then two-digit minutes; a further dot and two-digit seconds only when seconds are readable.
8.27
